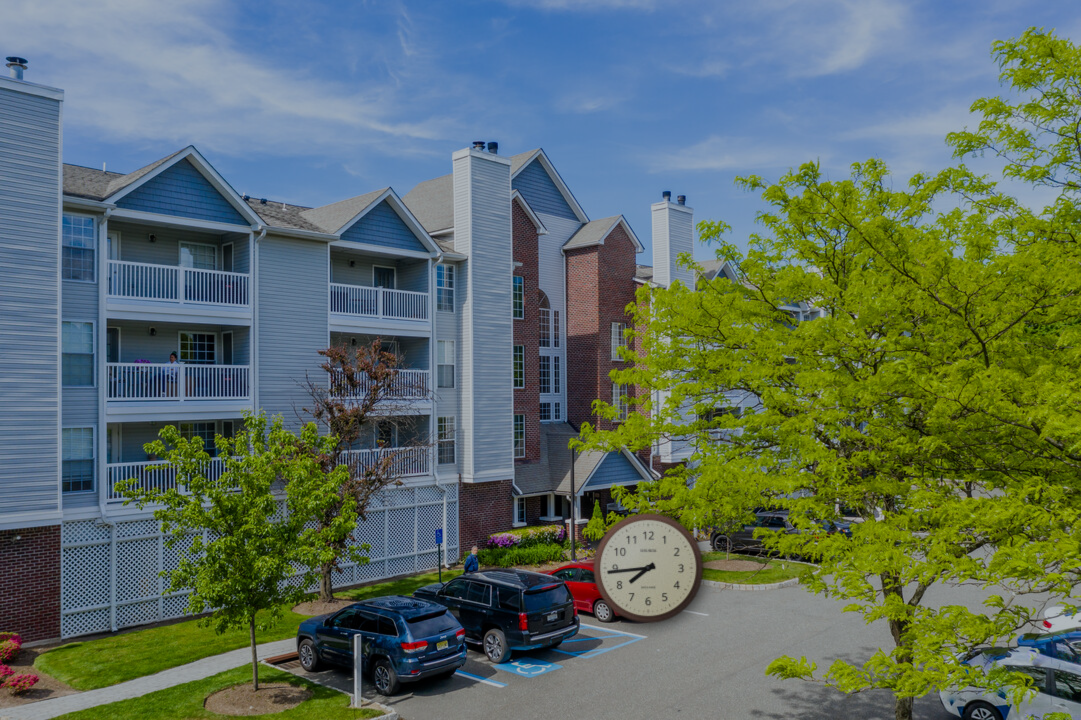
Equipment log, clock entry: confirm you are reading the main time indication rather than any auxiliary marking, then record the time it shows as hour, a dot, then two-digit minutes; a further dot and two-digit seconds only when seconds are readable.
7.44
